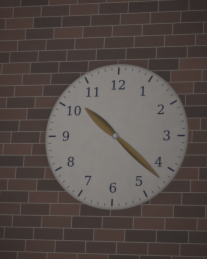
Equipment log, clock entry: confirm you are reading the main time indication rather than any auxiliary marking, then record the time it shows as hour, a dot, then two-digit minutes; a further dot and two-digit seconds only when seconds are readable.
10.22
